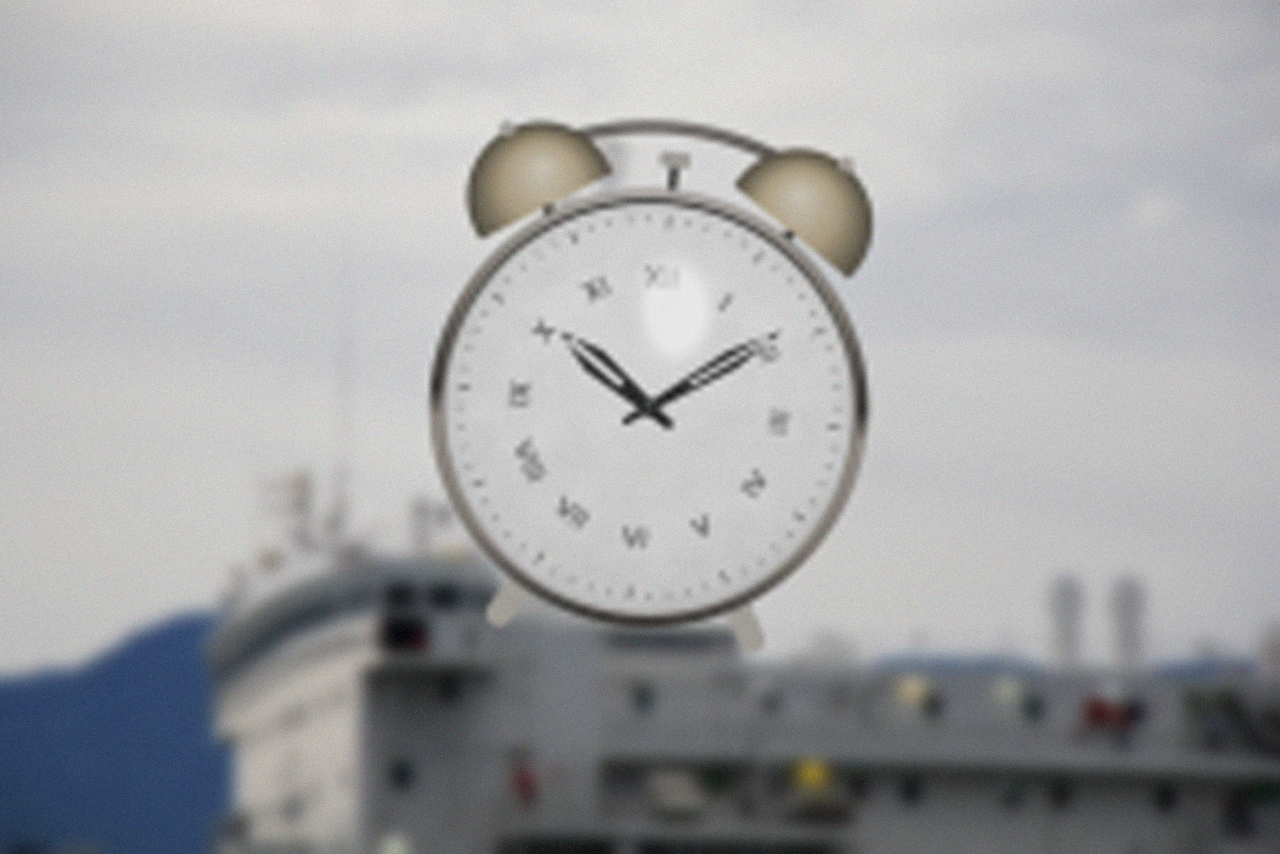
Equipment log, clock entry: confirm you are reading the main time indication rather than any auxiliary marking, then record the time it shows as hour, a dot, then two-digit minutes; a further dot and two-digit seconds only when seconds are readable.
10.09
